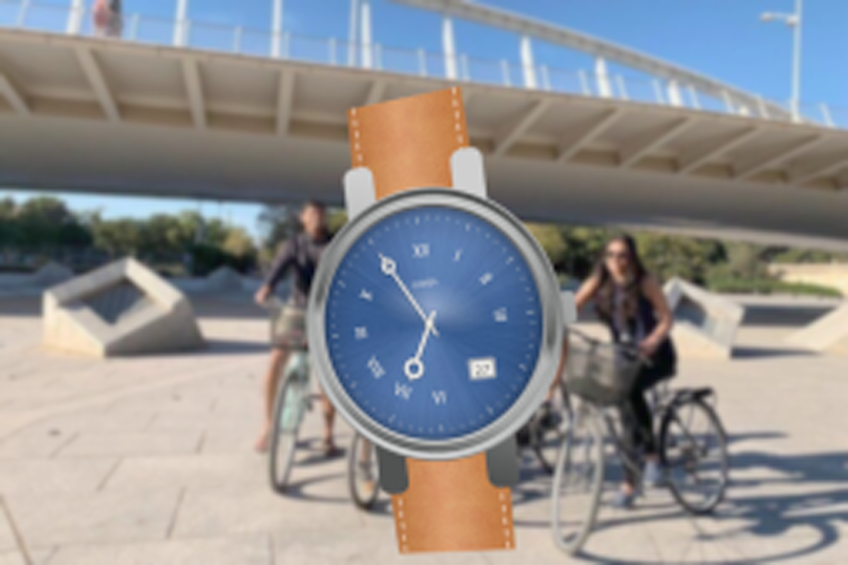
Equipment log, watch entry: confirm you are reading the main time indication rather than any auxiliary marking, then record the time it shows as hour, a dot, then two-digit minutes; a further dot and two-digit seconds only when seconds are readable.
6.55
